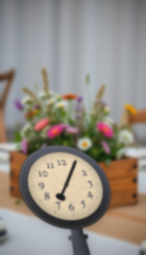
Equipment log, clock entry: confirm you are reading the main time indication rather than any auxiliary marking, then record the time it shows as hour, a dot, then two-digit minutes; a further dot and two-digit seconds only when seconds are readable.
7.05
